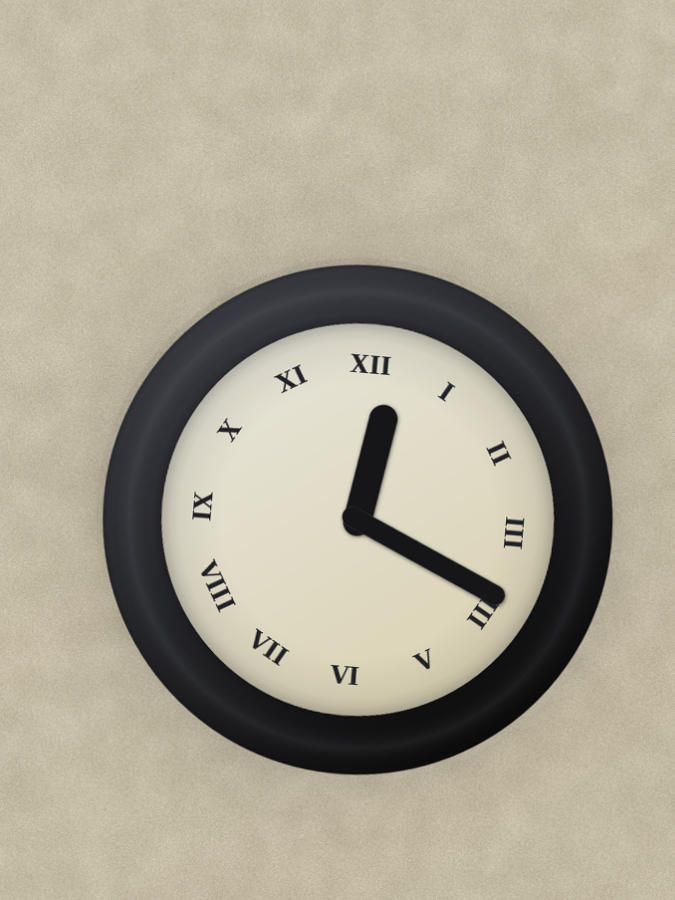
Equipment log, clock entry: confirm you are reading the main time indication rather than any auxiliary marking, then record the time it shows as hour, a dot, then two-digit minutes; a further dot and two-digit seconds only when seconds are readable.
12.19
